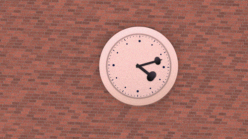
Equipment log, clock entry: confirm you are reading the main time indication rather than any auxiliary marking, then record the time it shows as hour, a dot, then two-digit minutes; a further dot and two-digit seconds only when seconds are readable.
4.12
